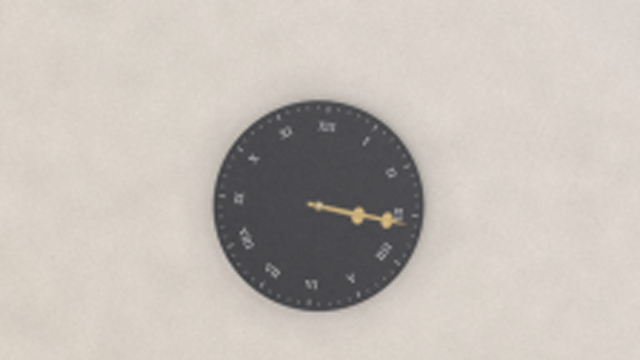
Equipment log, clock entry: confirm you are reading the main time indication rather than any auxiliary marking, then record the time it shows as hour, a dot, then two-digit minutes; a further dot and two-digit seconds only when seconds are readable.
3.16
